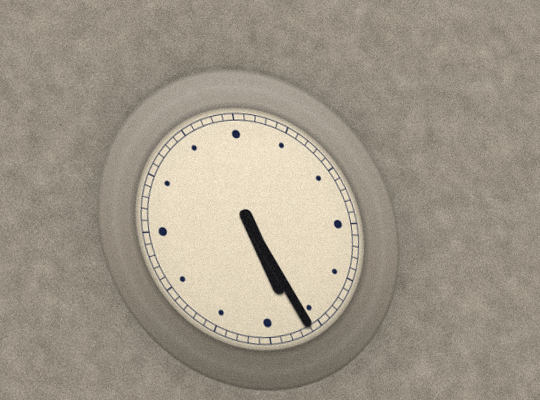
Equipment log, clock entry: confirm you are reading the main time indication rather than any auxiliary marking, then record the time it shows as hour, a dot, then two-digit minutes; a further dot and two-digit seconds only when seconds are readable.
5.26
